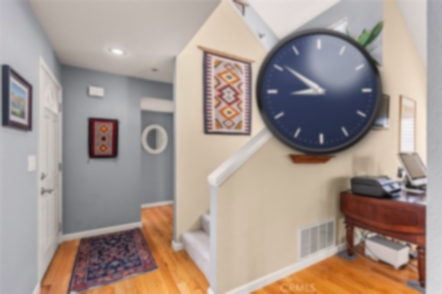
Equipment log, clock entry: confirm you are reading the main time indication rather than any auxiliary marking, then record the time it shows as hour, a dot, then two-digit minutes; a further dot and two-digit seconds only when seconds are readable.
8.51
